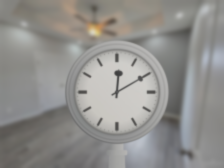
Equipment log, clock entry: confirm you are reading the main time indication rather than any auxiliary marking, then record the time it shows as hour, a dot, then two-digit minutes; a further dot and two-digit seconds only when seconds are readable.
12.10
